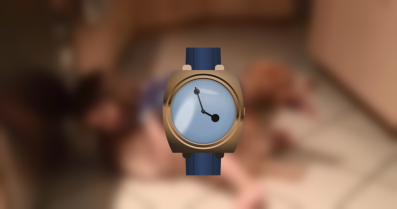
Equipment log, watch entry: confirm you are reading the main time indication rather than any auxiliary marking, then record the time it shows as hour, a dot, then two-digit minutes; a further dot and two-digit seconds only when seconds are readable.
3.57
